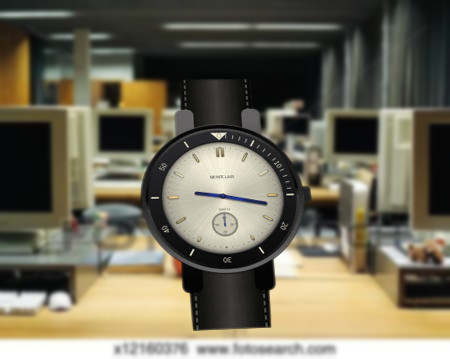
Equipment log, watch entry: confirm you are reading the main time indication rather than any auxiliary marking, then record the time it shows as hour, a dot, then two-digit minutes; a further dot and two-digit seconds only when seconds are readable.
9.17
